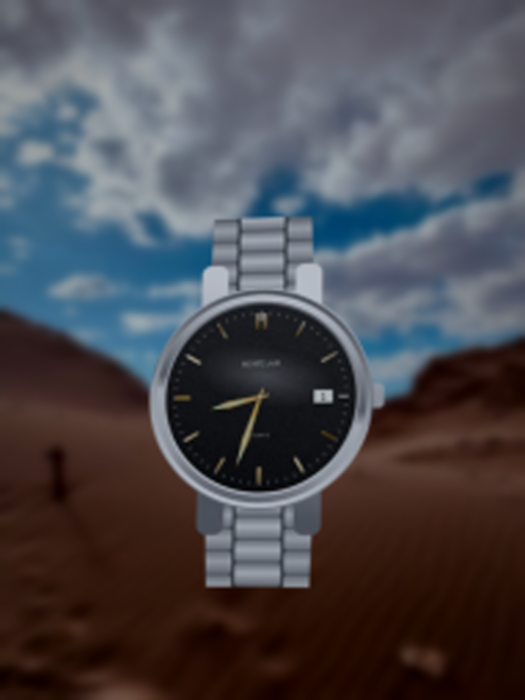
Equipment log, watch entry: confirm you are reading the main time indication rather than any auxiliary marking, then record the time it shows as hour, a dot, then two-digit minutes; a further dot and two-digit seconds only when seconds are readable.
8.33
